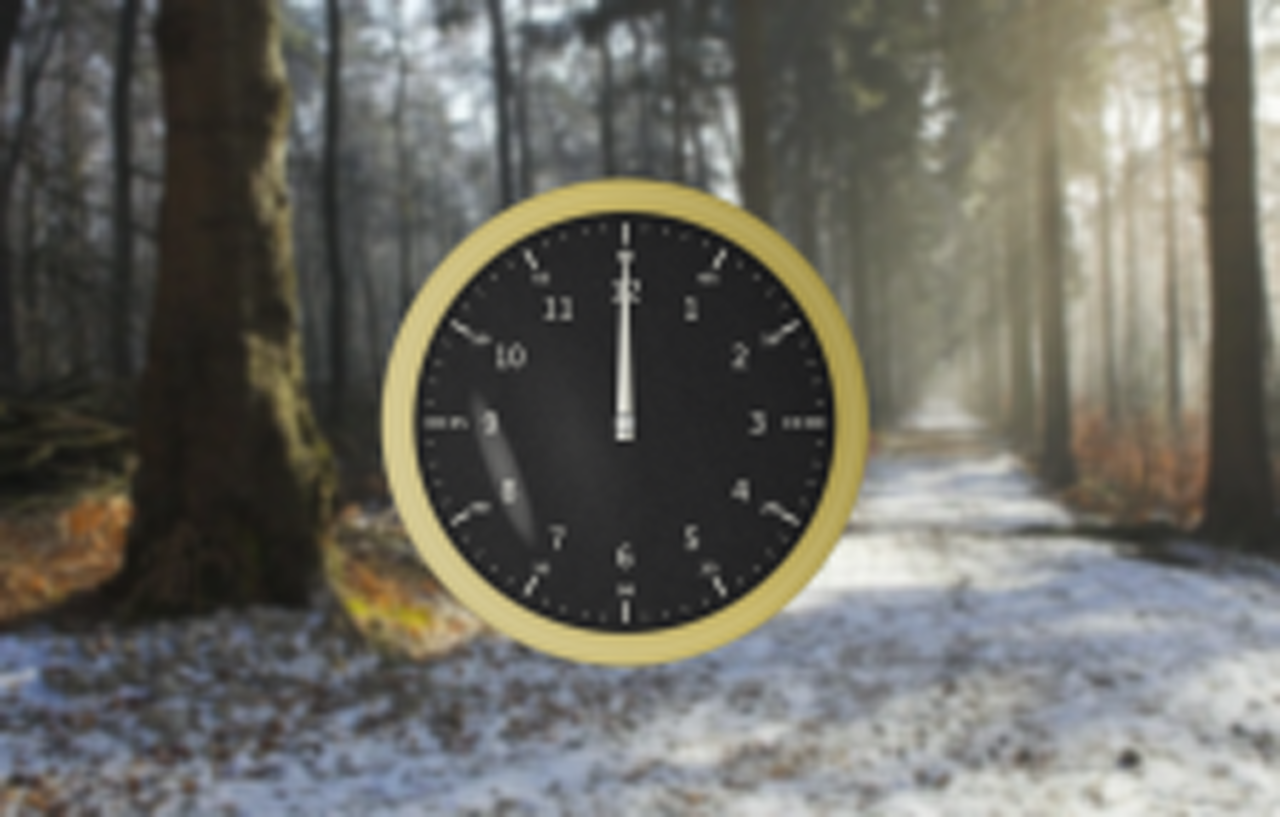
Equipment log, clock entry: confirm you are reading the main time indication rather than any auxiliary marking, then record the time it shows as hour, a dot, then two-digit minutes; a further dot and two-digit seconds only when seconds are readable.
12.00
